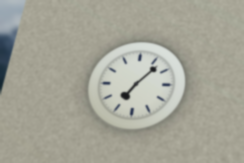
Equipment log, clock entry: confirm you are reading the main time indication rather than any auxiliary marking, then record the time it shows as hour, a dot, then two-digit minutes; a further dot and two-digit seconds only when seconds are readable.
7.07
